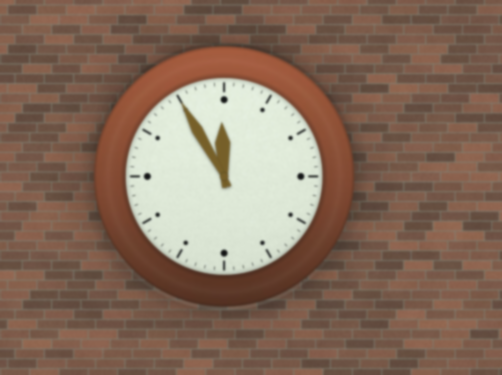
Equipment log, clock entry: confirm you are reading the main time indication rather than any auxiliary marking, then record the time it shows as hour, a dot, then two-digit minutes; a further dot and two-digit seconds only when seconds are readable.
11.55
